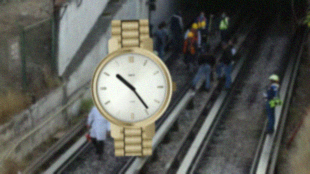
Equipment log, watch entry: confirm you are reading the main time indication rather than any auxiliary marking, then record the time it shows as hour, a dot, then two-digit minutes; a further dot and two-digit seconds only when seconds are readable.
10.24
